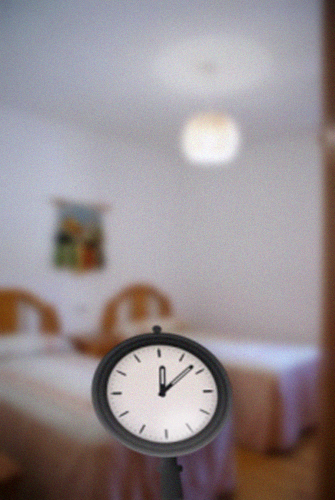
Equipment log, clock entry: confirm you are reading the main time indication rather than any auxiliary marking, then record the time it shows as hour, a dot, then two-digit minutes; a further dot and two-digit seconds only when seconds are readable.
12.08
